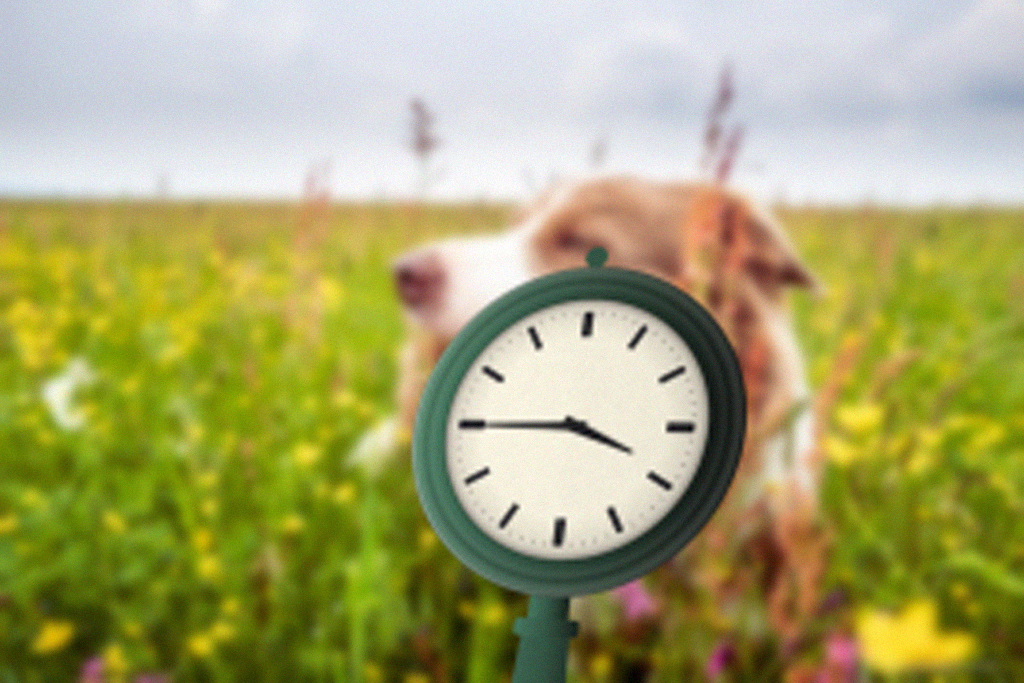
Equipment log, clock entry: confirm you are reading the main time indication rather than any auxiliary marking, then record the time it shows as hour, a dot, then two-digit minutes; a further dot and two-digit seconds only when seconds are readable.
3.45
